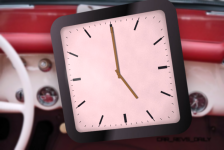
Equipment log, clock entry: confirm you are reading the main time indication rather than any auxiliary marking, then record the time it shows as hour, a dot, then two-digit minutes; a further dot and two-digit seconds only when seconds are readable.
5.00
